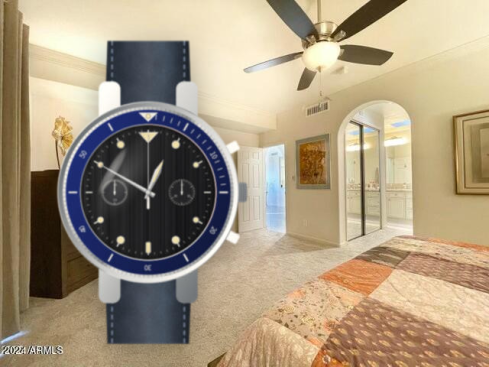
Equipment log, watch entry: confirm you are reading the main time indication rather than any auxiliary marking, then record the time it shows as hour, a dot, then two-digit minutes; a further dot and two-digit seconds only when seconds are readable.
12.50
